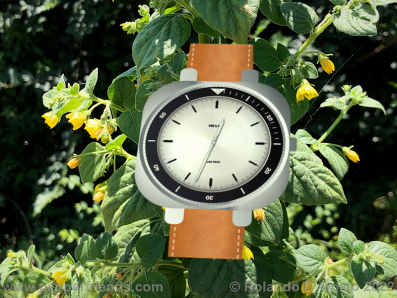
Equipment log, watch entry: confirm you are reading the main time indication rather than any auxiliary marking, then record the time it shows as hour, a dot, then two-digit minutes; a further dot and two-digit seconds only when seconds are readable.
12.33
